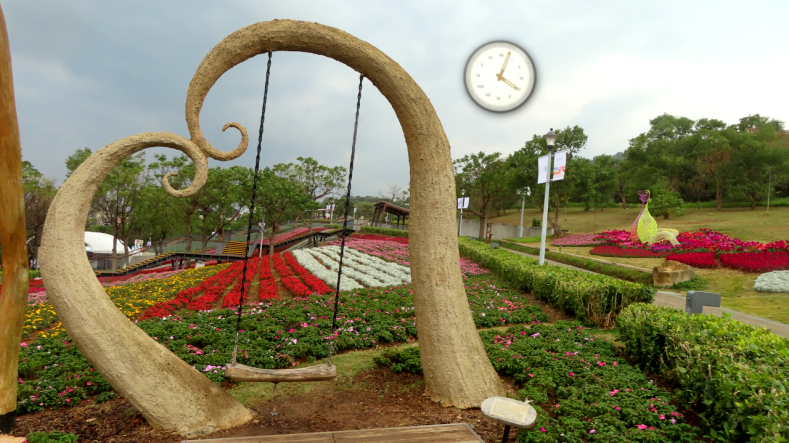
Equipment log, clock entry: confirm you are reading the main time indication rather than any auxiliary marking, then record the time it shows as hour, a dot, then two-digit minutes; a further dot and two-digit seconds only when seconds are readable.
4.03
